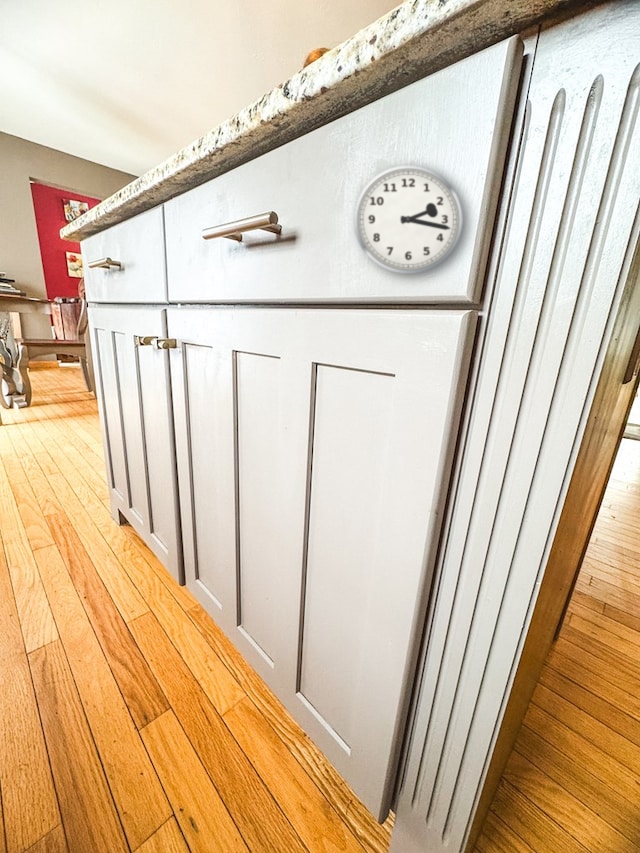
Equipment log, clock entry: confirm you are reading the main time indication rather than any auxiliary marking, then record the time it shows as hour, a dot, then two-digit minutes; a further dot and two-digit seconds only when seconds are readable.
2.17
